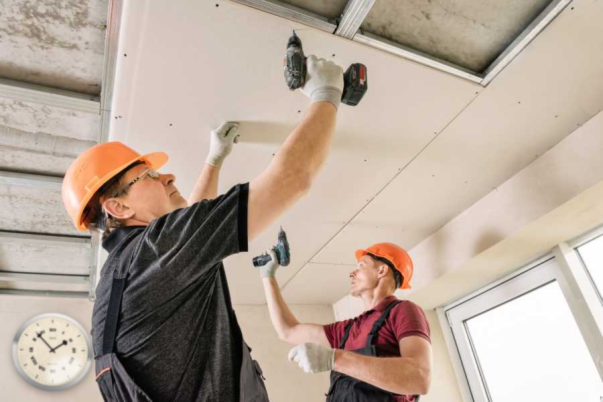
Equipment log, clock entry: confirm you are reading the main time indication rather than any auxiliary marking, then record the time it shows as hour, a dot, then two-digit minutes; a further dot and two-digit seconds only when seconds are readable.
1.53
